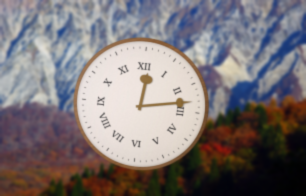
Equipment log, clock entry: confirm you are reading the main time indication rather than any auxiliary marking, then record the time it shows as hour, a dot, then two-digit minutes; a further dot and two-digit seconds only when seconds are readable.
12.13
